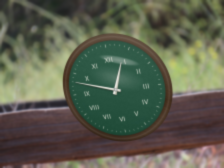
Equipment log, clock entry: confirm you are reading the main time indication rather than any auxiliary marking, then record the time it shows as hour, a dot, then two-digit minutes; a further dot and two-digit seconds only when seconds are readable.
12.48
